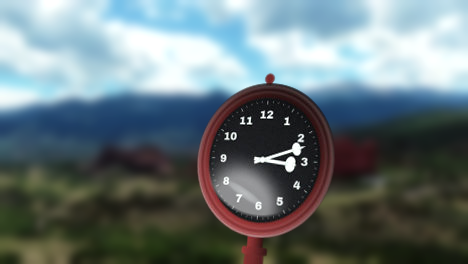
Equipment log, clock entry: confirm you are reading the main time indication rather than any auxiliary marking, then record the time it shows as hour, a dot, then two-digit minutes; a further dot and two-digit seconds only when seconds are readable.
3.12
